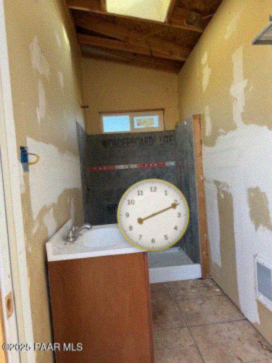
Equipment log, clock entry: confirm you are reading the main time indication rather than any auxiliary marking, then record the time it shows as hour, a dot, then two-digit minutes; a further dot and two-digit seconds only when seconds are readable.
8.11
